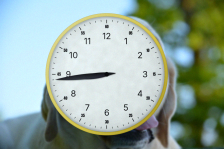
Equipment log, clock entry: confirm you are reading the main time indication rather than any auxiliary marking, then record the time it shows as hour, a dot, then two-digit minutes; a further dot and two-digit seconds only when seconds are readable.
8.44
